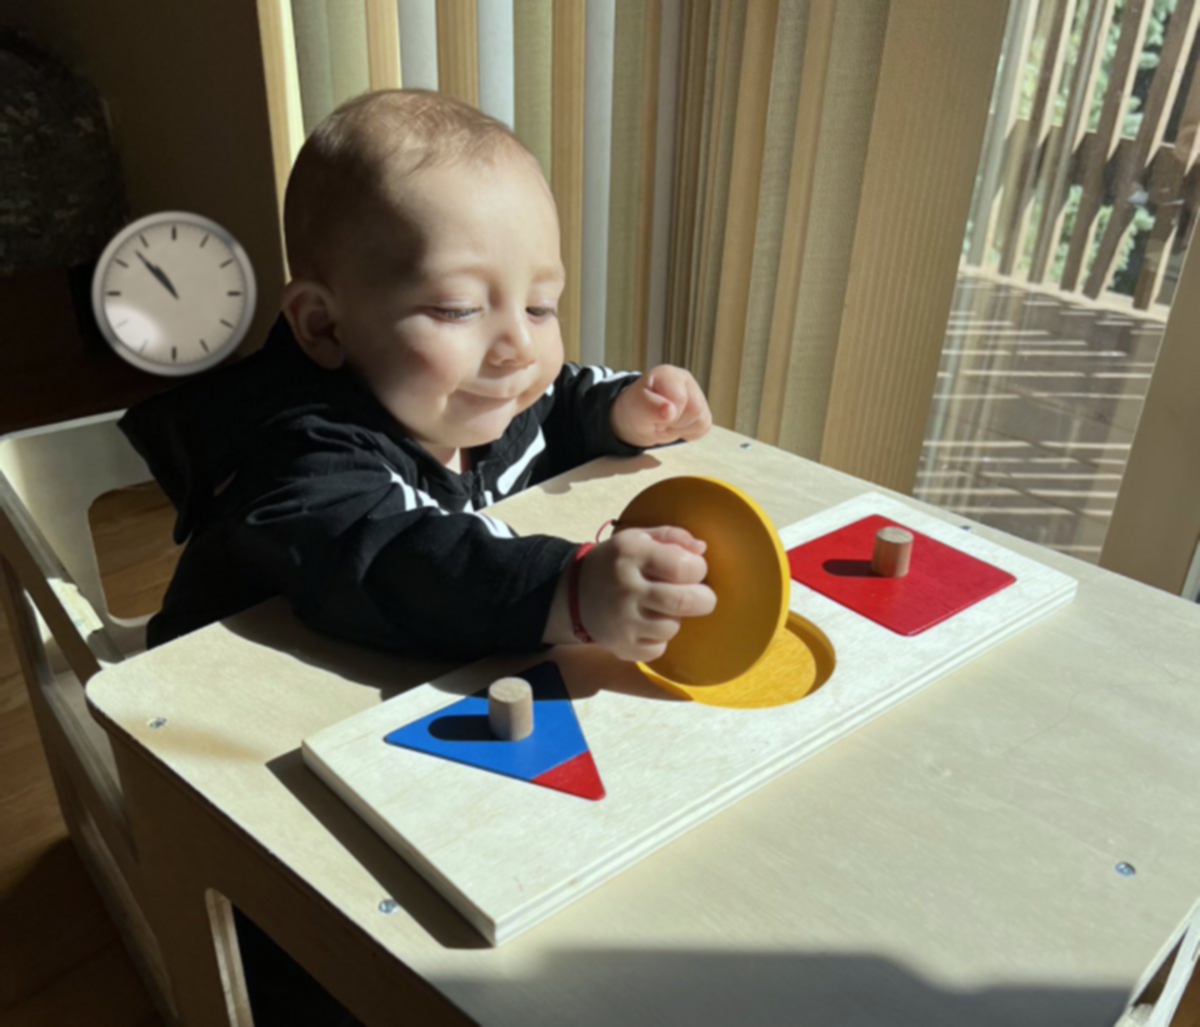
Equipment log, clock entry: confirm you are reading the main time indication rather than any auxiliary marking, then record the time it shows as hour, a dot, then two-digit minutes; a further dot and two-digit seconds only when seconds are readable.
10.53
